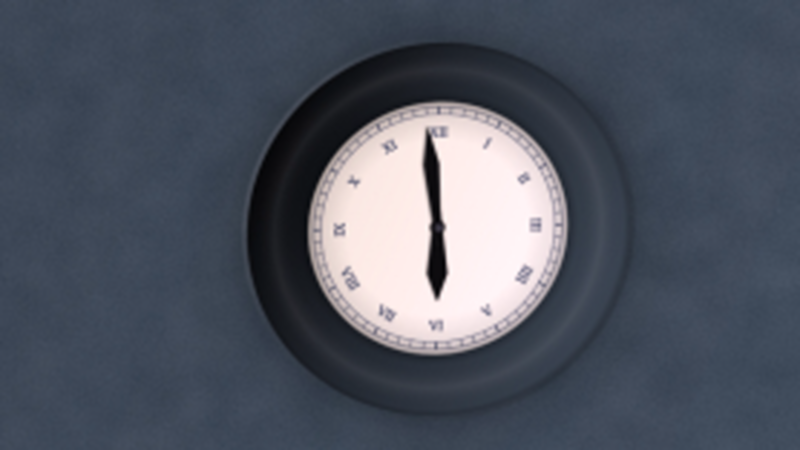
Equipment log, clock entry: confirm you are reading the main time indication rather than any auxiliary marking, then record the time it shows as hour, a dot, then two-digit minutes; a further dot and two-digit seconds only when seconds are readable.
5.59
